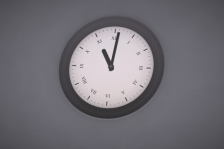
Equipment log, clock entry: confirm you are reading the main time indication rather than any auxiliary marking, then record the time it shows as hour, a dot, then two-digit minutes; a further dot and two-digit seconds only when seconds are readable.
11.01
